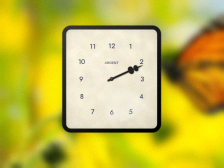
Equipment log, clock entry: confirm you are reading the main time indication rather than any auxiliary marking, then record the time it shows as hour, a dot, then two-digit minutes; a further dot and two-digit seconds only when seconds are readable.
2.11
